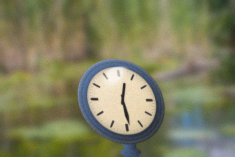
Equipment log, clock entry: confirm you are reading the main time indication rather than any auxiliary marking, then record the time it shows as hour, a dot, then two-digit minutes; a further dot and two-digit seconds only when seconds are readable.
12.29
